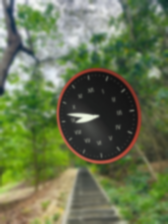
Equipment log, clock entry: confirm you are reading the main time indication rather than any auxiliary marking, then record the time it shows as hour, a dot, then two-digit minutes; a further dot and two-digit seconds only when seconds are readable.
8.47
